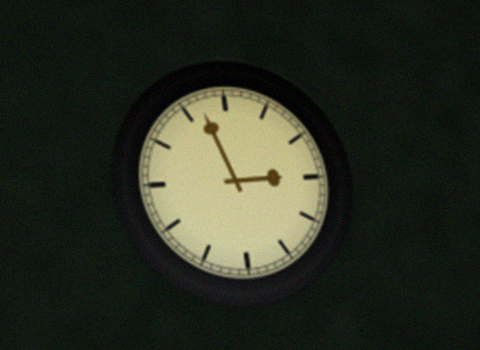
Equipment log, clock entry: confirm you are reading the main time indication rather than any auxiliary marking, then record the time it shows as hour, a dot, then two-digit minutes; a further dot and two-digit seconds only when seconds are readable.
2.57
